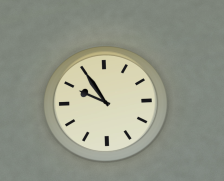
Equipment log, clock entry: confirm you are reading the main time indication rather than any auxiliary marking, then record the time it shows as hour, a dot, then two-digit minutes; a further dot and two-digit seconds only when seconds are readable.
9.55
